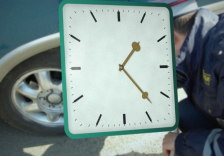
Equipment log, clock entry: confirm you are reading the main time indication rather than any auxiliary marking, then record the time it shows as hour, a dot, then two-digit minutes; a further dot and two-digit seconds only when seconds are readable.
1.23
